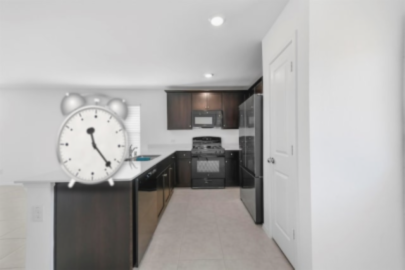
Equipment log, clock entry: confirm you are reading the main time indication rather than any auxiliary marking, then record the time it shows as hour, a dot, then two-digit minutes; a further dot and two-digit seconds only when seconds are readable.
11.23
